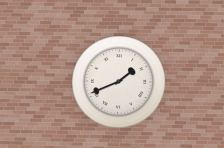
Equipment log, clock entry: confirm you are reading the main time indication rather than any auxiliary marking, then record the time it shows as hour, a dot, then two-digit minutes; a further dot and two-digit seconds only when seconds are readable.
1.41
